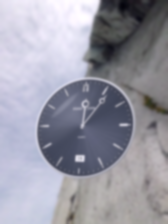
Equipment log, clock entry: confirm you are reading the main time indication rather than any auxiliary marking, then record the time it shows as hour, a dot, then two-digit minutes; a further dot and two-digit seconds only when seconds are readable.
12.06
